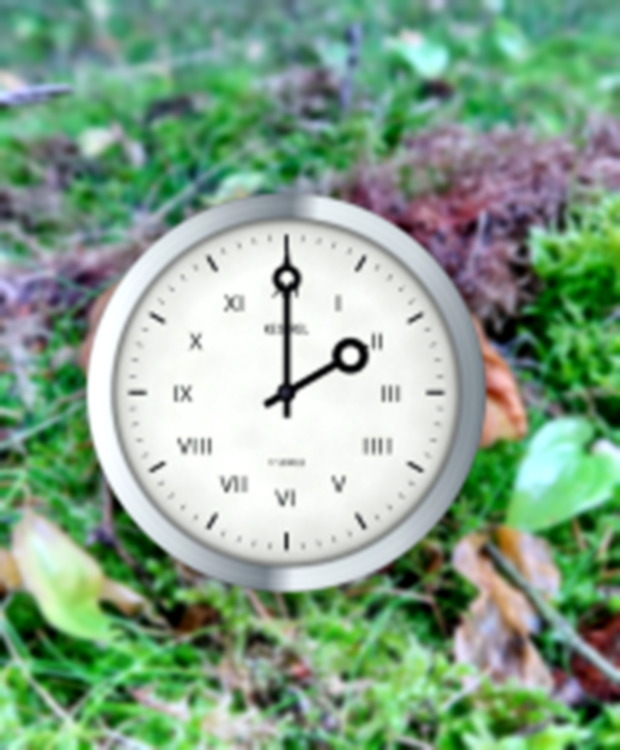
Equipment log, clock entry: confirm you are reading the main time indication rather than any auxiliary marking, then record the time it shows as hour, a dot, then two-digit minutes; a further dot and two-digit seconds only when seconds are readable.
2.00
